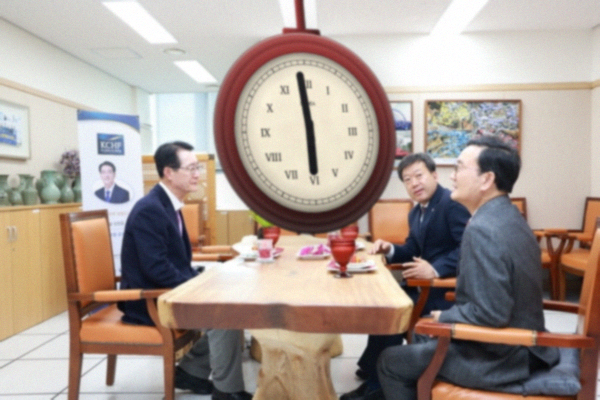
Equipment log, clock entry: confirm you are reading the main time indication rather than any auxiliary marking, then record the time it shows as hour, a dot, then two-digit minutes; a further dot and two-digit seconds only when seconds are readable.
5.59
